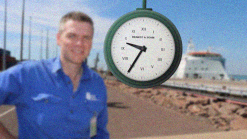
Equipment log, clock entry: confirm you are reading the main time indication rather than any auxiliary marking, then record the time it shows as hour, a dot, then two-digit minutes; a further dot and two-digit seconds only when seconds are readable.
9.35
